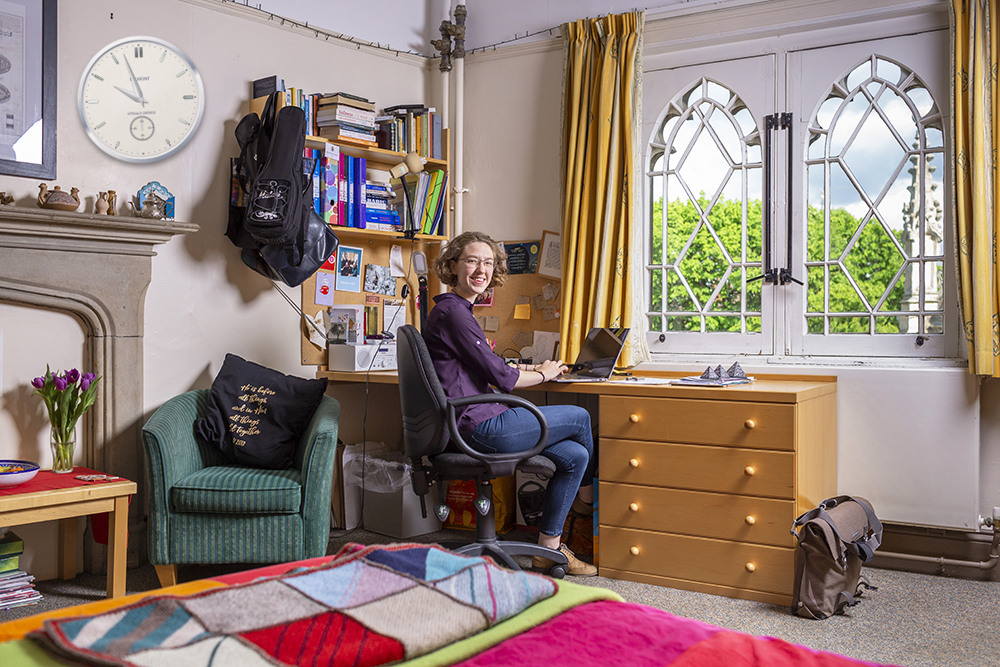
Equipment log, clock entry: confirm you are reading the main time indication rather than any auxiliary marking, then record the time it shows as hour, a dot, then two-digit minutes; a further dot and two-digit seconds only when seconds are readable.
9.57
